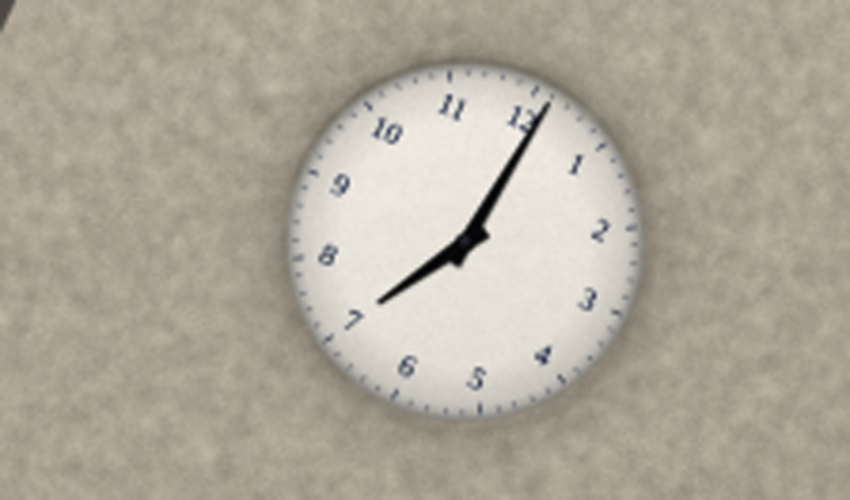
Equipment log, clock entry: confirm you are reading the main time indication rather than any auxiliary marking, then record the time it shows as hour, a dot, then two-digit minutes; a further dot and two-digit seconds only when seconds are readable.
7.01
